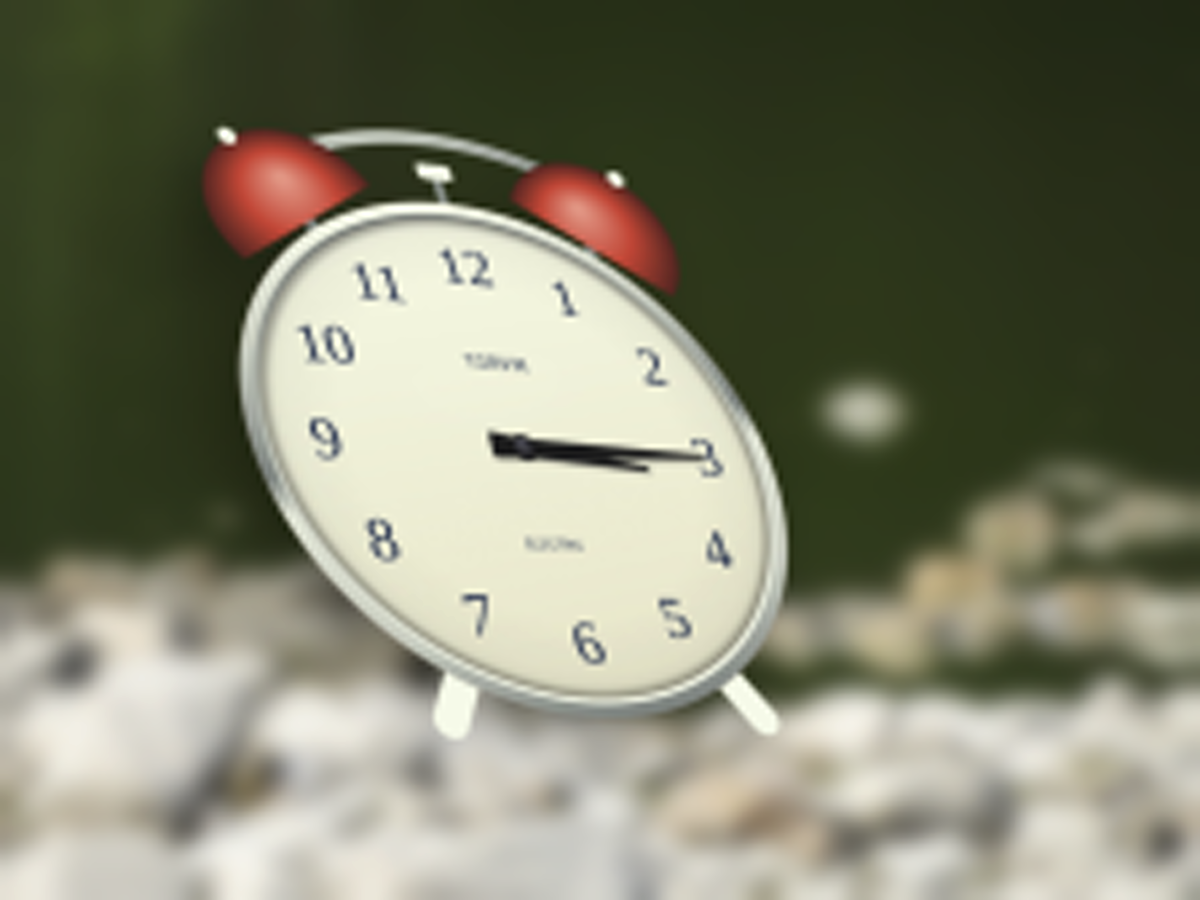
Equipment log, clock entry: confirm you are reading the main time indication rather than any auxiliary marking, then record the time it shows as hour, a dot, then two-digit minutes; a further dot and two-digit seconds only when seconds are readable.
3.15
